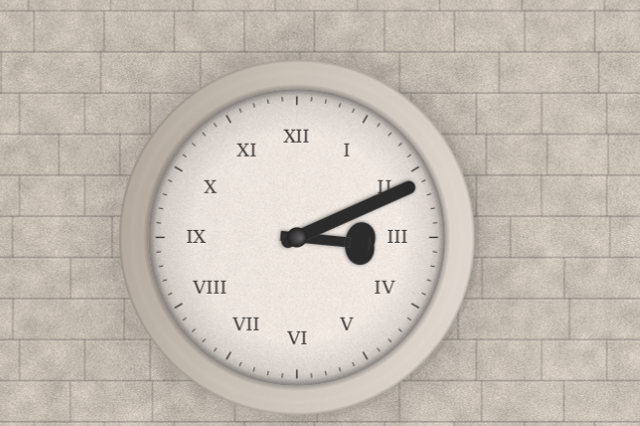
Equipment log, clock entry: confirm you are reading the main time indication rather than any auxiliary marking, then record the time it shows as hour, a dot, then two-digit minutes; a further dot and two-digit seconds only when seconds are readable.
3.11
